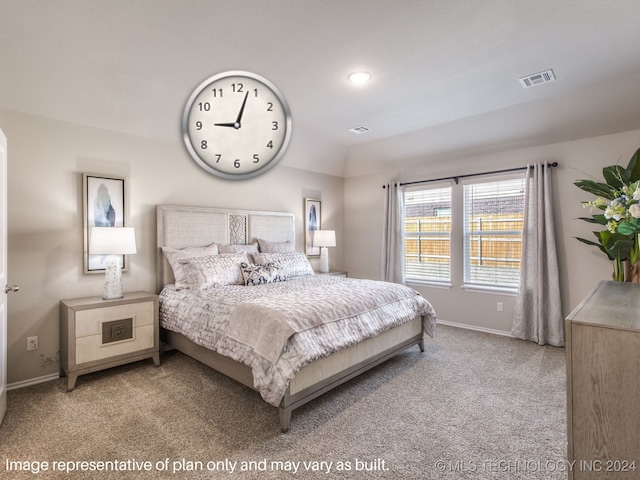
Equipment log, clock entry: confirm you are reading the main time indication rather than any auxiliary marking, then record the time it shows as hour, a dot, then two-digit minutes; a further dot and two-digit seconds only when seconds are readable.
9.03
